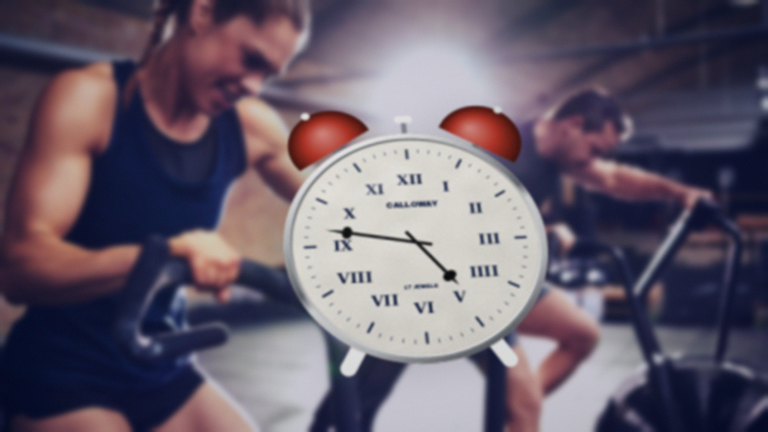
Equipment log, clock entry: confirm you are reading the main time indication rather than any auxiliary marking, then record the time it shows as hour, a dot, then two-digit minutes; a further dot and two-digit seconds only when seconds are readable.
4.47
